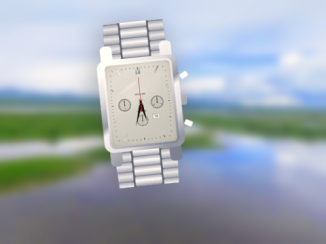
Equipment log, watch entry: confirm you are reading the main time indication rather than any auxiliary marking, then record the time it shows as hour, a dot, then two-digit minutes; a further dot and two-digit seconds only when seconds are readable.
5.33
